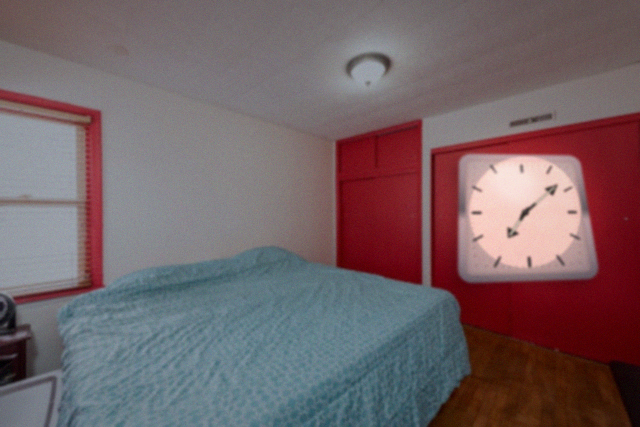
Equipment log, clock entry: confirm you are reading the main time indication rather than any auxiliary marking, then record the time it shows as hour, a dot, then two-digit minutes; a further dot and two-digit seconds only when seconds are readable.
7.08
